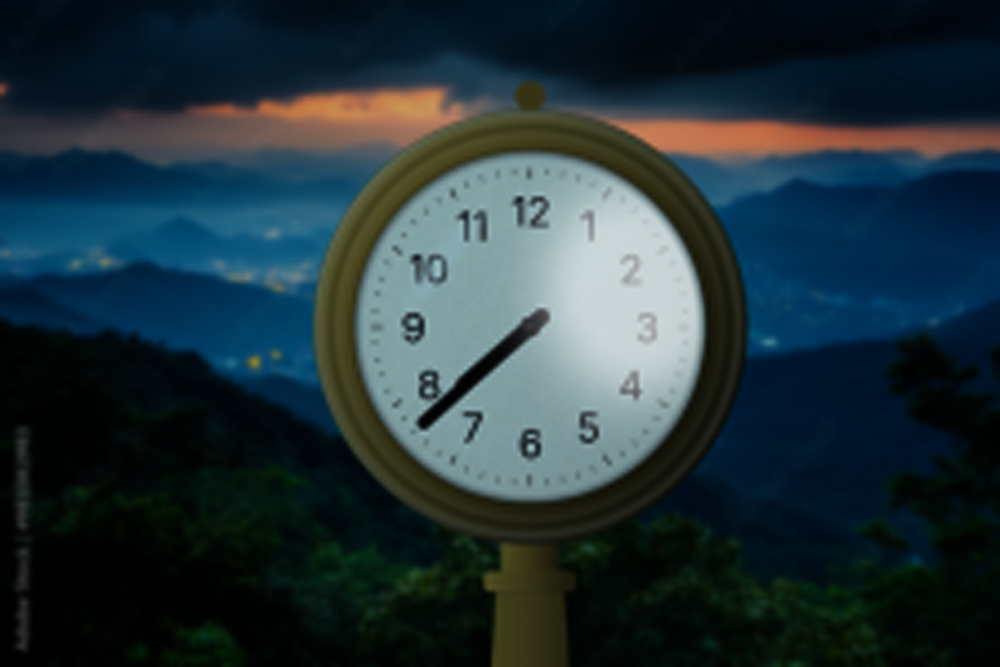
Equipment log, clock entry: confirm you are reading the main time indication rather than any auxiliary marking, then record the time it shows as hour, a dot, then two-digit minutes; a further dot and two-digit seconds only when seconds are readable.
7.38
